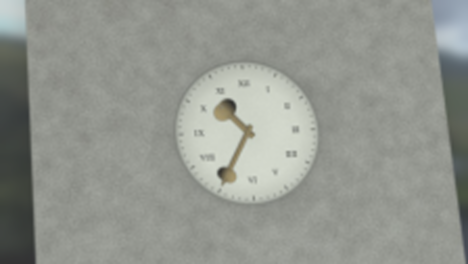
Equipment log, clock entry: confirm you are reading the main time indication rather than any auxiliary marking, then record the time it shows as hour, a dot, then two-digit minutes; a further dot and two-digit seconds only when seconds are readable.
10.35
